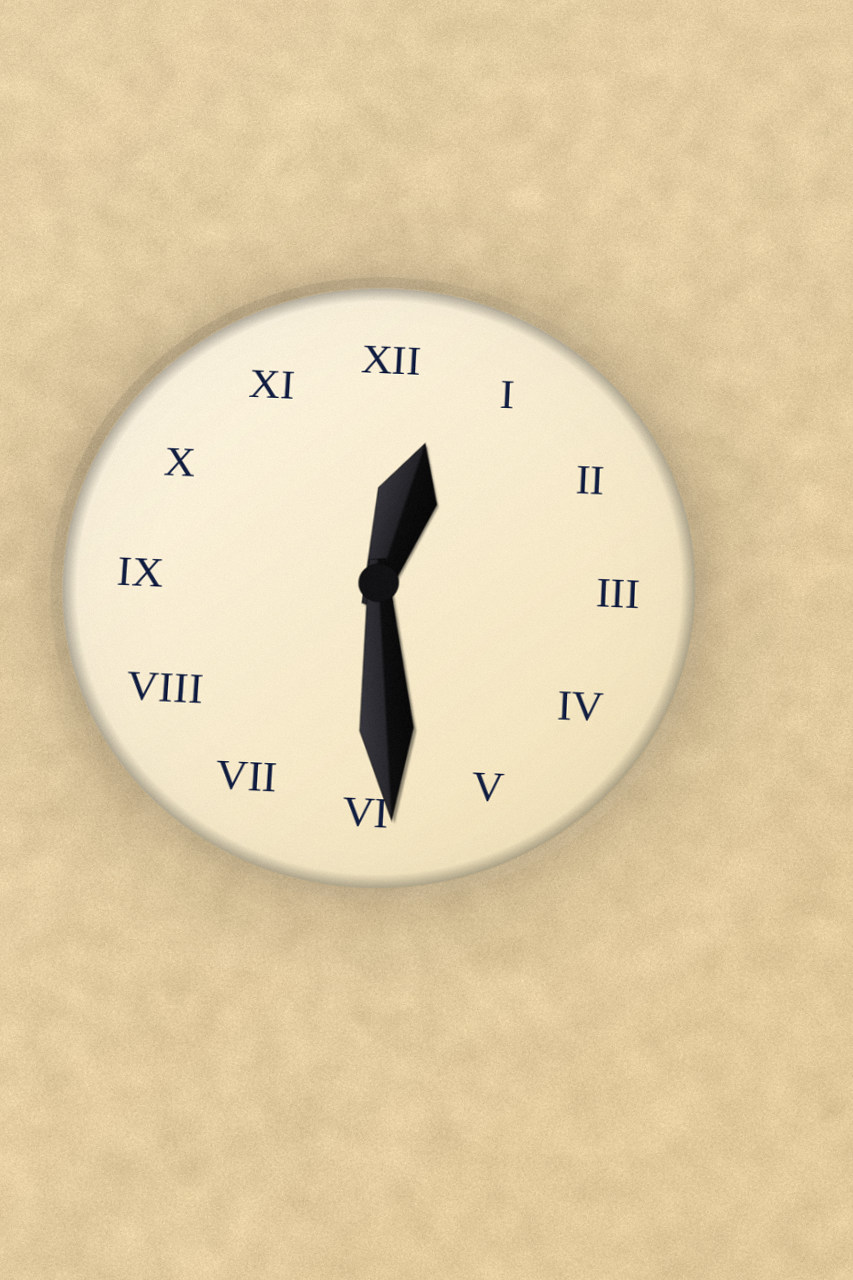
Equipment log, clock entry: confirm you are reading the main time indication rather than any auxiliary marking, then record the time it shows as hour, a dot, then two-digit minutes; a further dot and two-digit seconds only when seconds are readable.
12.29
